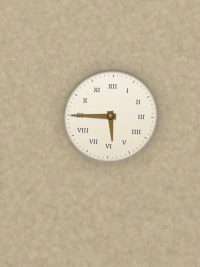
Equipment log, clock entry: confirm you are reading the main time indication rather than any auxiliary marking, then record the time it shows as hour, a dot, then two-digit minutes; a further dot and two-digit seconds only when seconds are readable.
5.45
